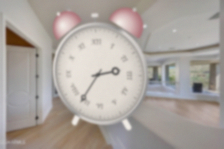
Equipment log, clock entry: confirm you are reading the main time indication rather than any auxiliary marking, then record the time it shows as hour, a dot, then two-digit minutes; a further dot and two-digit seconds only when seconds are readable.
2.36
